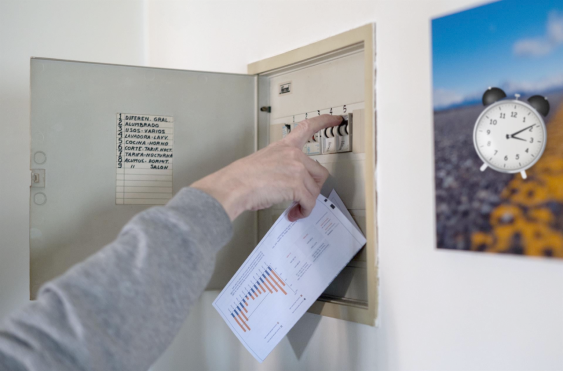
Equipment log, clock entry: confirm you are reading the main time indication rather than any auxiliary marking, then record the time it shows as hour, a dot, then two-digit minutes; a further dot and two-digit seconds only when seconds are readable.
3.09
